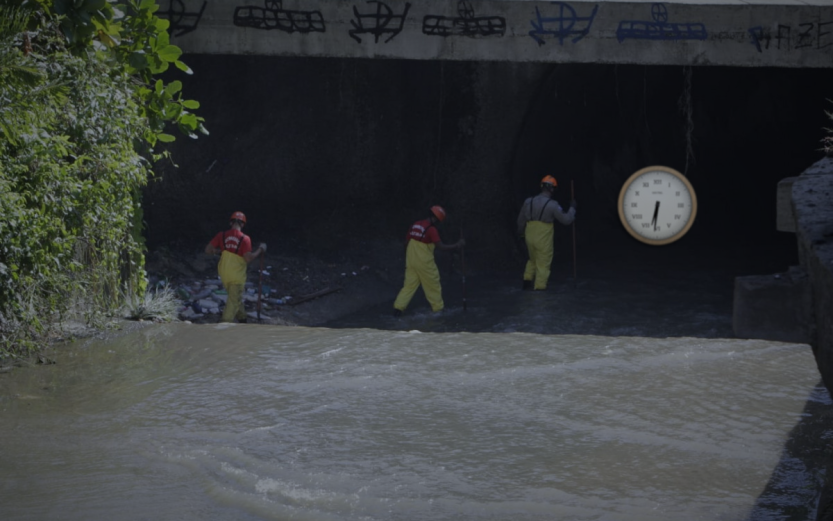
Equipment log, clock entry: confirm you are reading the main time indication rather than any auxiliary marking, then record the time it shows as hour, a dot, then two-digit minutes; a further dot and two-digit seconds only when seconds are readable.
6.31
